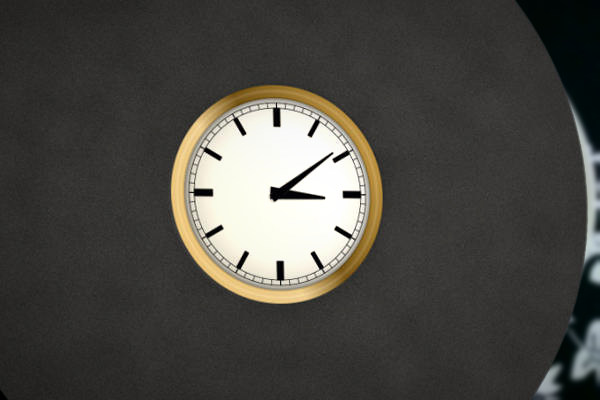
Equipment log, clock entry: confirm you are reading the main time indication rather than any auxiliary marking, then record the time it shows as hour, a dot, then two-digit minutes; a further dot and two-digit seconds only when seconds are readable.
3.09
